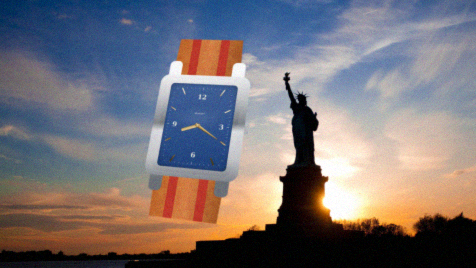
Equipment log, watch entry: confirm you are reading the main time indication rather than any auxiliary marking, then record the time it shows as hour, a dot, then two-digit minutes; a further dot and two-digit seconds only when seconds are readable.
8.20
